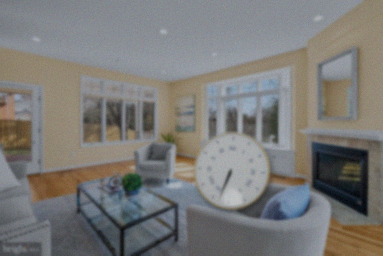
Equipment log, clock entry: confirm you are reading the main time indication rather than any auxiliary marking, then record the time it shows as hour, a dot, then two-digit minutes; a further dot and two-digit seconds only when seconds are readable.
6.33
